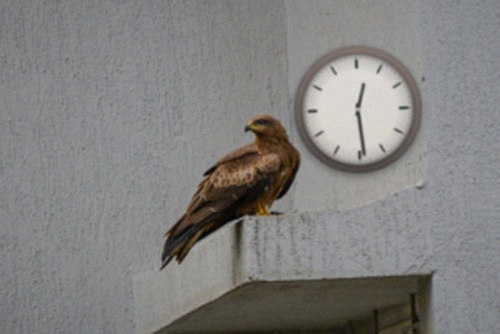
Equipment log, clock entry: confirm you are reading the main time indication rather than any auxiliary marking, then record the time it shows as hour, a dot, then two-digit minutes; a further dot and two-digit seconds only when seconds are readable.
12.29
